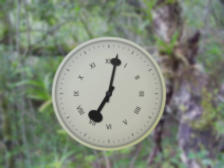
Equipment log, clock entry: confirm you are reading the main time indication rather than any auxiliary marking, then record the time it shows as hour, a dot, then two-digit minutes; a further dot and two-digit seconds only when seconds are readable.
7.02
